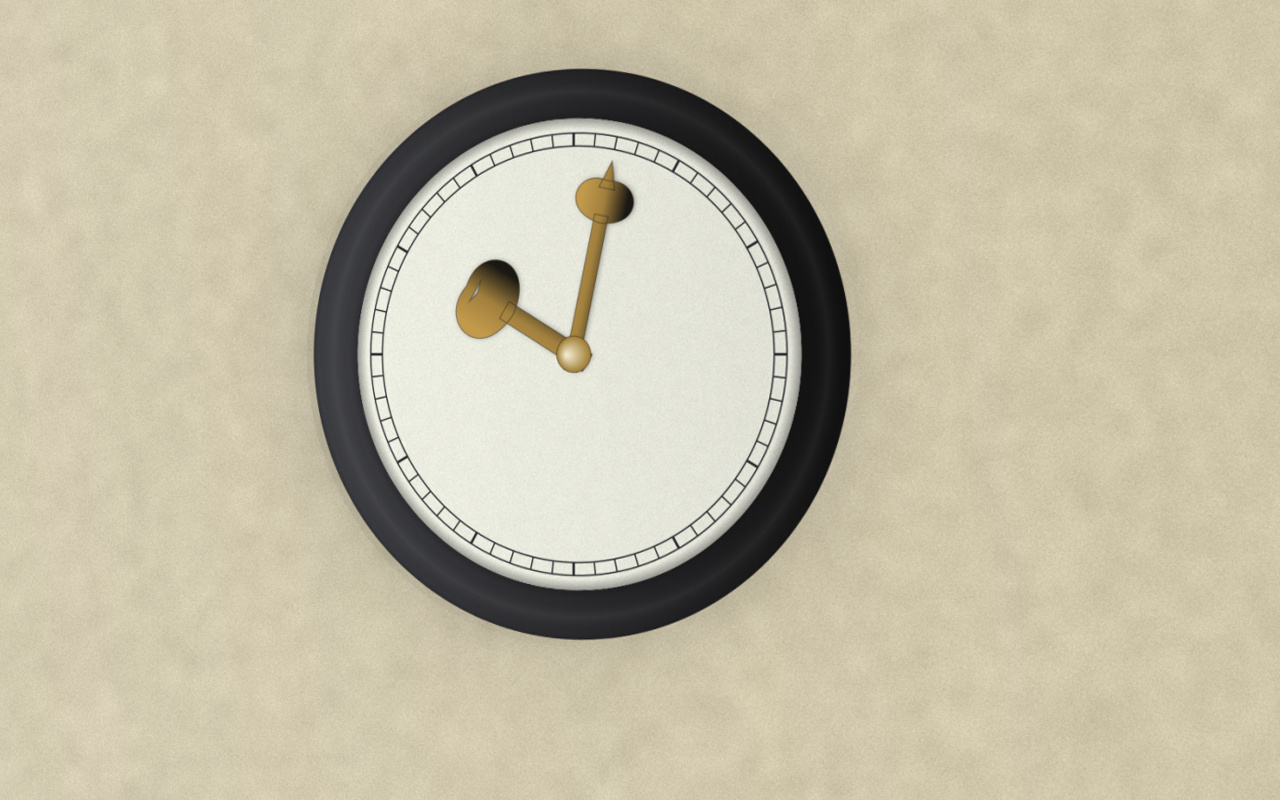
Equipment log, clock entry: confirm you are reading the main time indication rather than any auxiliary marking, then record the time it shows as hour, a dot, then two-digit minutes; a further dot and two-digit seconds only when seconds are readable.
10.02
